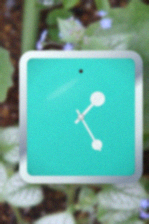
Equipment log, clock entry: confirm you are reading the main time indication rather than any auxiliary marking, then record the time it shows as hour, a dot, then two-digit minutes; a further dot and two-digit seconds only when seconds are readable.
1.25
